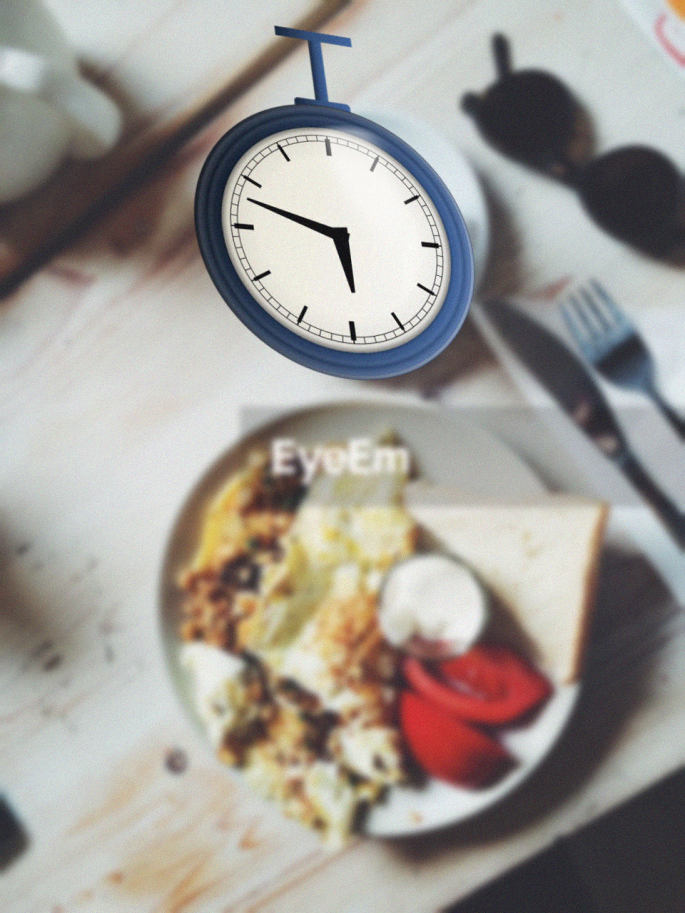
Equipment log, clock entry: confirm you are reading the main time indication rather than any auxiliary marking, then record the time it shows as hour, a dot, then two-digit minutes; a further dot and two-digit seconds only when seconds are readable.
5.48
